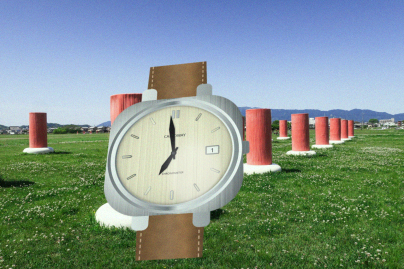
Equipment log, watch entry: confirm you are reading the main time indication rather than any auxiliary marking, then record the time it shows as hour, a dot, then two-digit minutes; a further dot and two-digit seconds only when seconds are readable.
6.59
